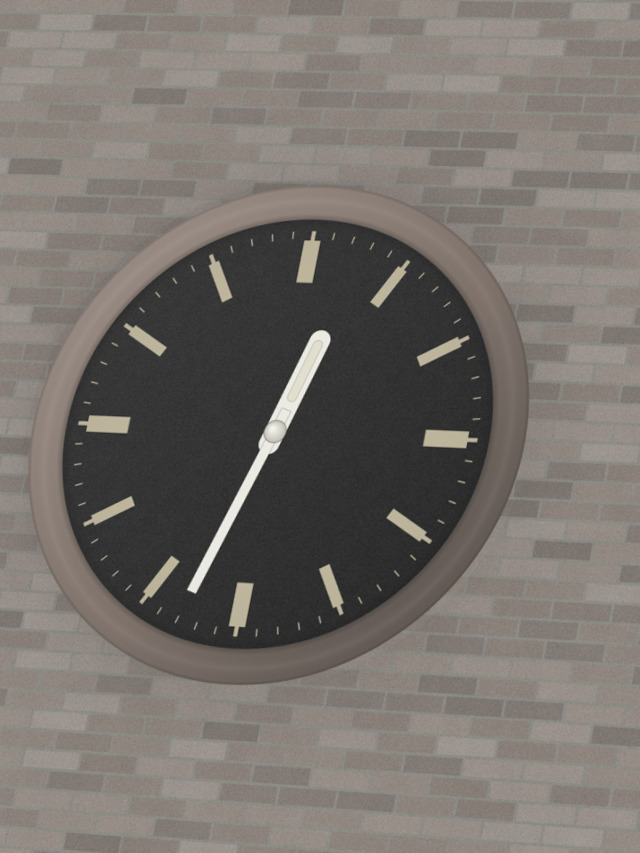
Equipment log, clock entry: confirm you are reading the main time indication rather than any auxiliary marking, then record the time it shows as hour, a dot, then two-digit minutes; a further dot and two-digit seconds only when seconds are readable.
12.33
